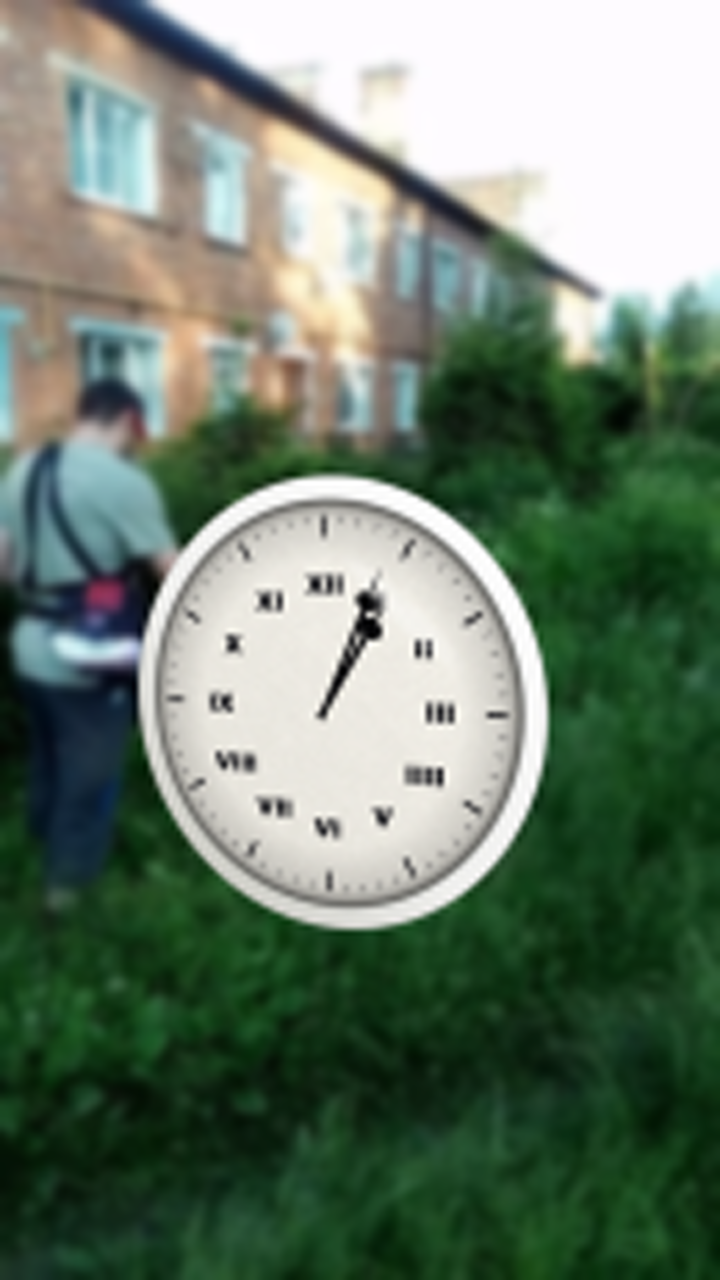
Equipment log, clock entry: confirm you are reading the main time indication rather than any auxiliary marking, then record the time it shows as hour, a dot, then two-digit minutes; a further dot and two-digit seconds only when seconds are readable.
1.04
